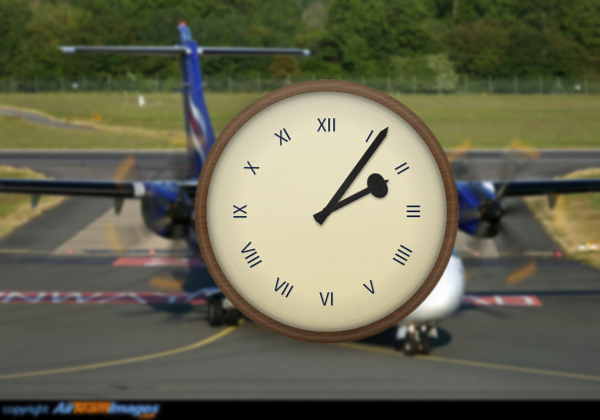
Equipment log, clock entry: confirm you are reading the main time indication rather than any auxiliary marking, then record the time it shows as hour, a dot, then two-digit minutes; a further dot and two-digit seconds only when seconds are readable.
2.06
